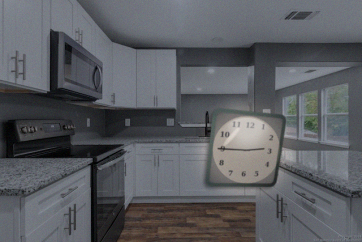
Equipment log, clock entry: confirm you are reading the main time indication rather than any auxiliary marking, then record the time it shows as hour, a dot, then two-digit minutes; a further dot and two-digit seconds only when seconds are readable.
2.45
